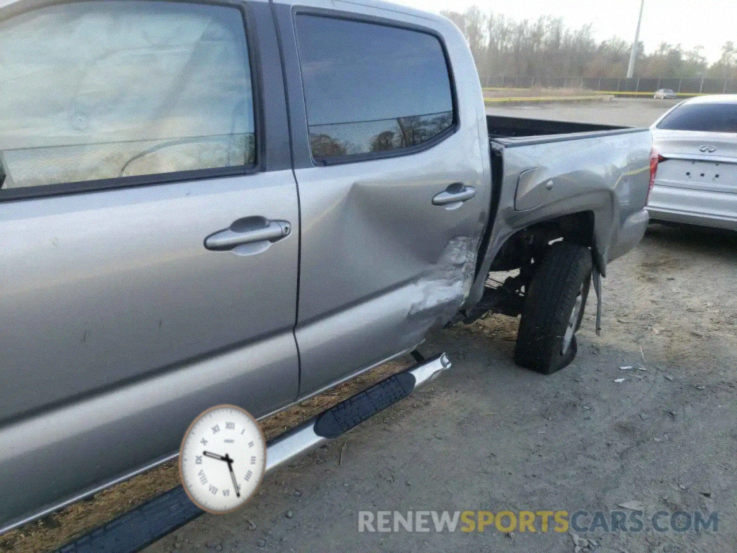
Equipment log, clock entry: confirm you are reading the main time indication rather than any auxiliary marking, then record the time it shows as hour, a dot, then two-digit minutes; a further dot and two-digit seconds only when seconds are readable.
9.26
